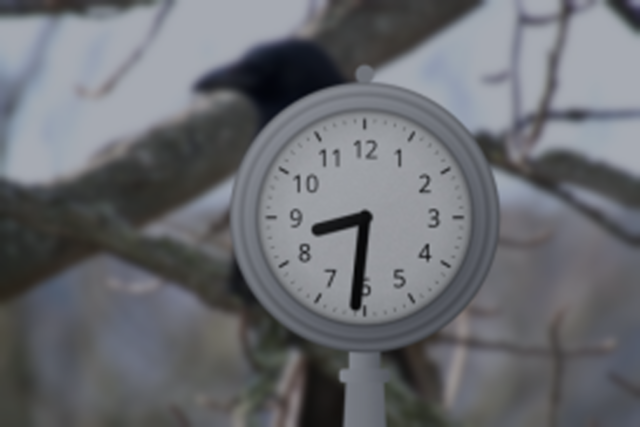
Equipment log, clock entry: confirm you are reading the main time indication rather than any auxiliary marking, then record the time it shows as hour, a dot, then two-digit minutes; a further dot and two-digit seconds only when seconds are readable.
8.31
